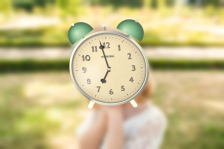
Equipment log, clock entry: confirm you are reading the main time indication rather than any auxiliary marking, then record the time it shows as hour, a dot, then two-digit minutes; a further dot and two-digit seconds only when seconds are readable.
6.58
